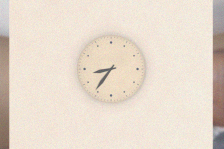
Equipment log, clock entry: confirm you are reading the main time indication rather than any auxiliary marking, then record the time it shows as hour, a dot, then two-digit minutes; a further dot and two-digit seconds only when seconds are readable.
8.36
